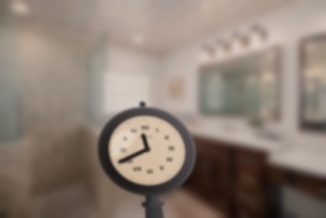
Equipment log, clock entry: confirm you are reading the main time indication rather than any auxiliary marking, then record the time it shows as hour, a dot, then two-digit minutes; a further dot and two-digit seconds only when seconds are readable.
11.41
